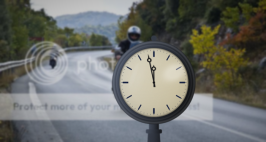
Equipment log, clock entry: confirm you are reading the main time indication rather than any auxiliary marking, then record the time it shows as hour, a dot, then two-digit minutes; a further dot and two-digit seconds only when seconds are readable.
11.58
